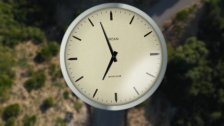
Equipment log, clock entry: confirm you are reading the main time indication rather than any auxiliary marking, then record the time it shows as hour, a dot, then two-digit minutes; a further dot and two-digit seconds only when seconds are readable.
6.57
